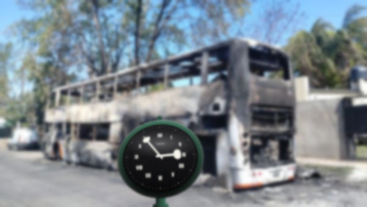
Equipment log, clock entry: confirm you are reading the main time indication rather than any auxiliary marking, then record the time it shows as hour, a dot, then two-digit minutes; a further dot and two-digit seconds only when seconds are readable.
2.54
